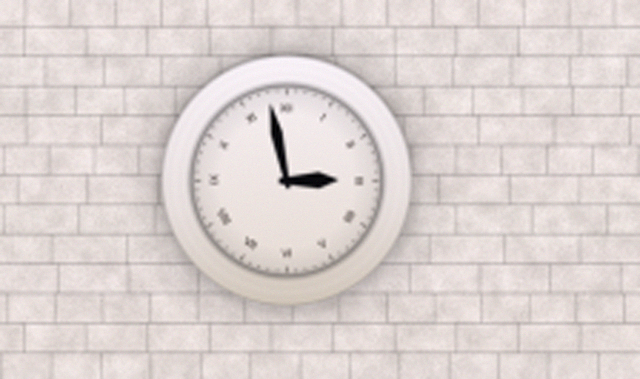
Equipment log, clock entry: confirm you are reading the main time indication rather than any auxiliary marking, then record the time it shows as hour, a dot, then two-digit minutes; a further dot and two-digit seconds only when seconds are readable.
2.58
